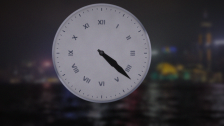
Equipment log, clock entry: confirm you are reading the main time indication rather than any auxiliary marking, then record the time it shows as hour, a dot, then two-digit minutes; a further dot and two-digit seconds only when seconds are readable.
4.22
